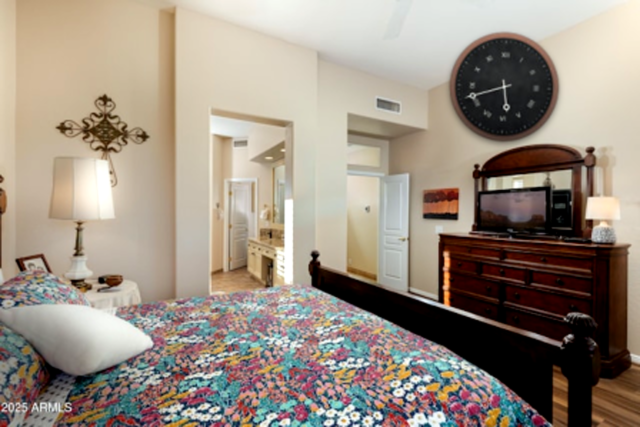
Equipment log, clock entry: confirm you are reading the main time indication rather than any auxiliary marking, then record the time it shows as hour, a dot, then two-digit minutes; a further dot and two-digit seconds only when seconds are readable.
5.42
